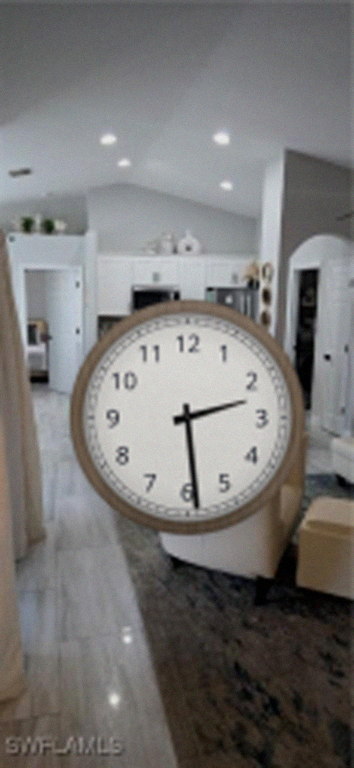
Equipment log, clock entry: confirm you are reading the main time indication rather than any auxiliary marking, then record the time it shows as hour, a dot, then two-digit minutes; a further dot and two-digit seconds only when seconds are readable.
2.29
